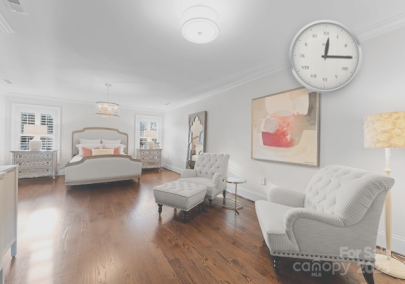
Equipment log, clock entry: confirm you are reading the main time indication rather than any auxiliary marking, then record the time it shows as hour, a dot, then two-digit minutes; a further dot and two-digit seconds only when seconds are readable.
12.15
